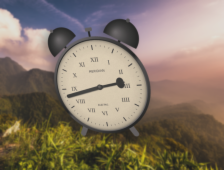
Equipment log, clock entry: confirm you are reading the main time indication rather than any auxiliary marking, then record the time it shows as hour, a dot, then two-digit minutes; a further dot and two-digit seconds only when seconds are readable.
2.43
